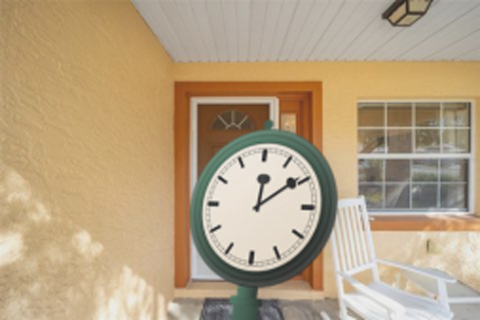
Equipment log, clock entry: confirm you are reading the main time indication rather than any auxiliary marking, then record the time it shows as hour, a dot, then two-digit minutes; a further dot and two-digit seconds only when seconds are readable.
12.09
